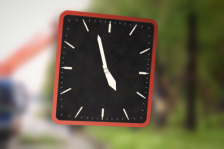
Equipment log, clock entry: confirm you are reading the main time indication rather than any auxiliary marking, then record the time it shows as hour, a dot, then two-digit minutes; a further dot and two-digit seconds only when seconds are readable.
4.57
